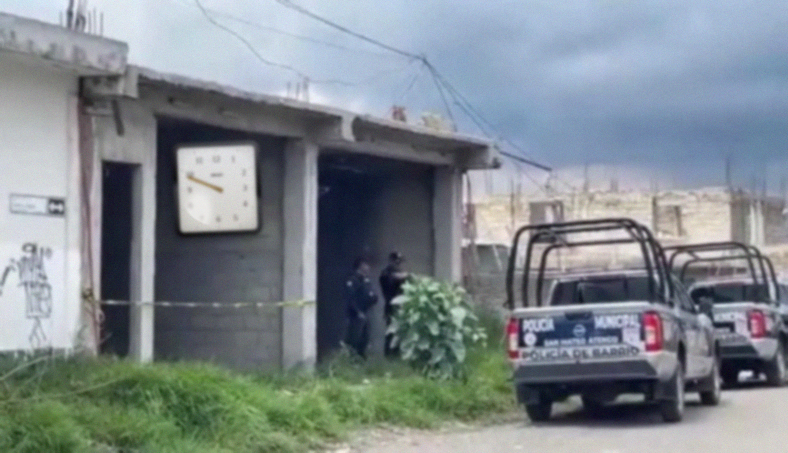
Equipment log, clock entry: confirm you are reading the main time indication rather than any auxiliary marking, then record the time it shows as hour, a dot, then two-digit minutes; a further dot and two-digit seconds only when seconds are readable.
9.49
